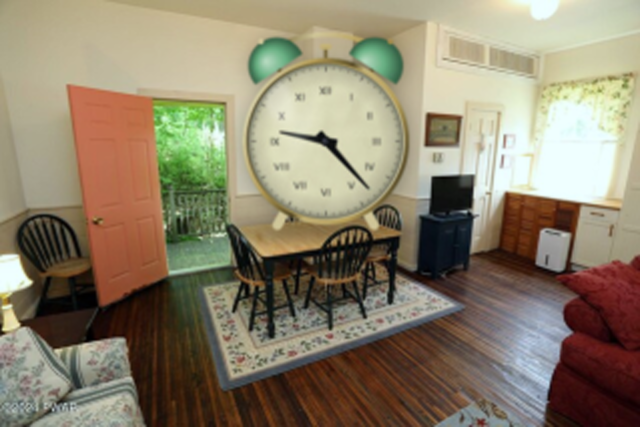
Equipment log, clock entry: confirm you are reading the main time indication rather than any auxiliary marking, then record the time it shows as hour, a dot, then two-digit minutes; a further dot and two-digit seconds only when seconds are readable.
9.23
